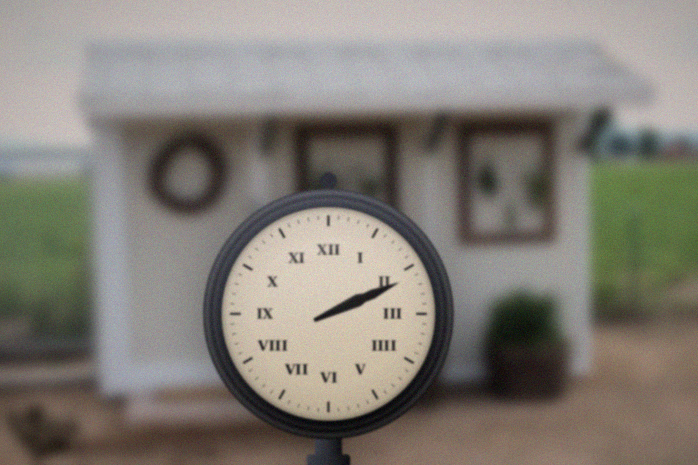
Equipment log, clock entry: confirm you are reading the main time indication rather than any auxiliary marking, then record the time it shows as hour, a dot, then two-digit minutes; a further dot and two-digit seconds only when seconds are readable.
2.11
